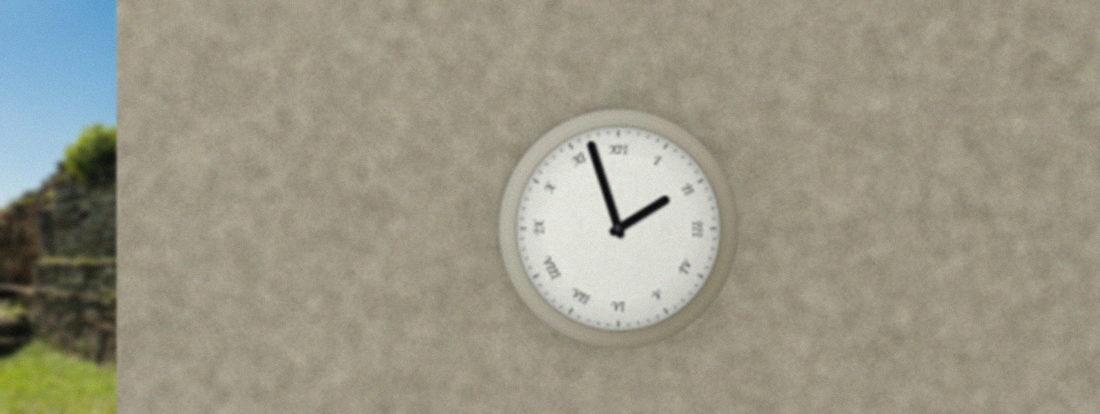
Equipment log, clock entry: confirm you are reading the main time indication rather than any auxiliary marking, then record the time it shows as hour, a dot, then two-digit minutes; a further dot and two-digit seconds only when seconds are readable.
1.57
